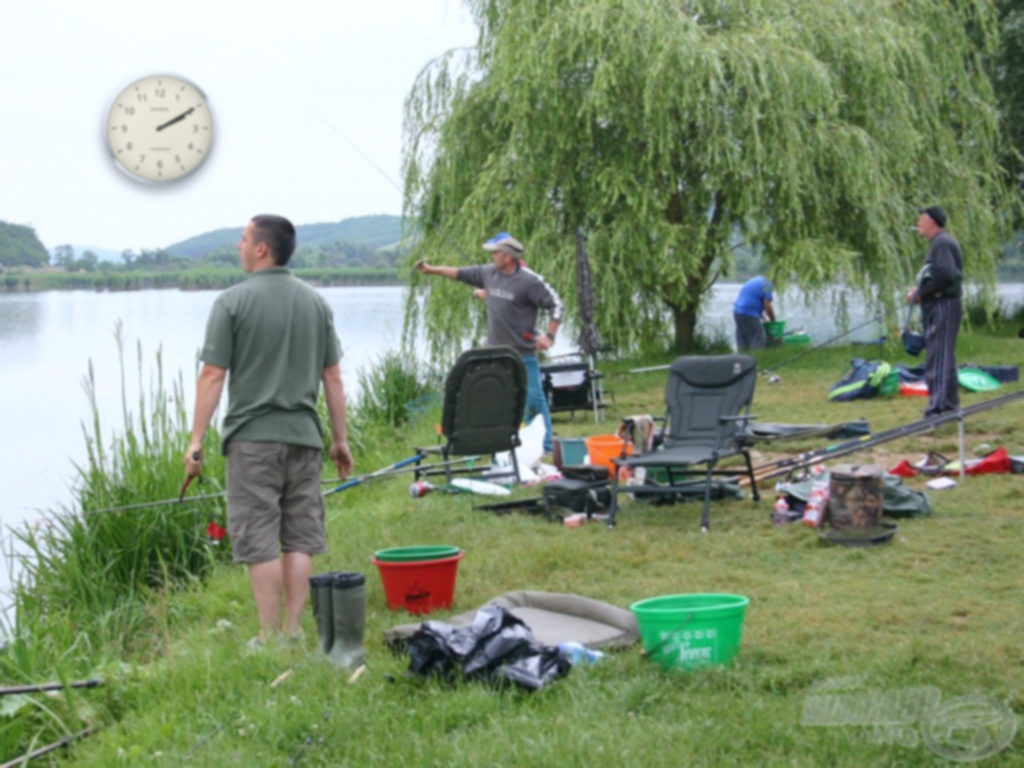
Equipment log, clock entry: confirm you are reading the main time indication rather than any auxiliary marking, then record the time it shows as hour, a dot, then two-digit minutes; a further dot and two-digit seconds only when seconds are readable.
2.10
